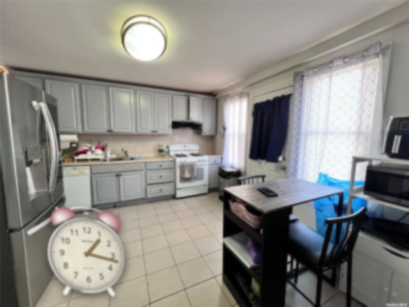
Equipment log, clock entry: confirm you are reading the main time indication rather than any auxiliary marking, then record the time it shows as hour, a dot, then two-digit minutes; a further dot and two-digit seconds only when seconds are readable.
1.17
